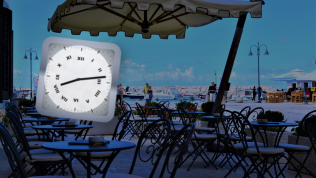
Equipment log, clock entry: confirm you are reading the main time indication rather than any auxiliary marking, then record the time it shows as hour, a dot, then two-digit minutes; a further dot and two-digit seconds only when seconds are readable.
8.13
